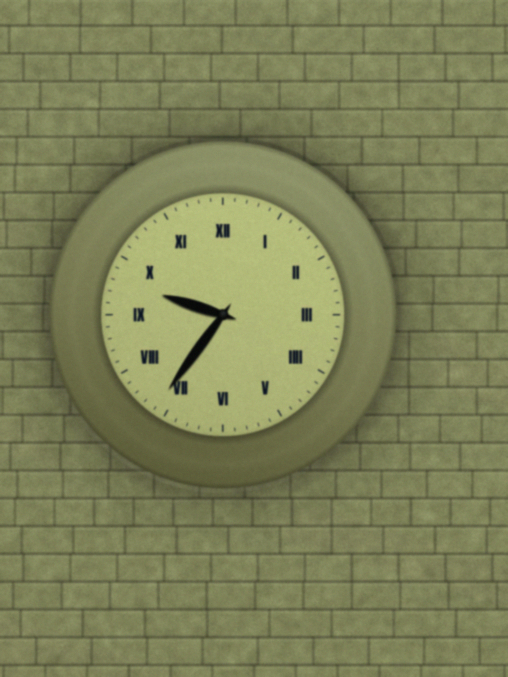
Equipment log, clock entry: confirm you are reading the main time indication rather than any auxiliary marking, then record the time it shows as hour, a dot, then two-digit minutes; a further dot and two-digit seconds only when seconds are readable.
9.36
